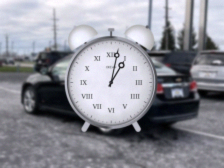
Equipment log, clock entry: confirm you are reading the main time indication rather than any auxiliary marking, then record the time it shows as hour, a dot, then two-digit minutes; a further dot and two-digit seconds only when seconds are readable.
1.02
